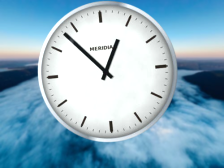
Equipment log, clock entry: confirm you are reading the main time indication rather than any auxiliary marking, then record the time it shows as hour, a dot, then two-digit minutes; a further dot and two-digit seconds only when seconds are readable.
12.53
